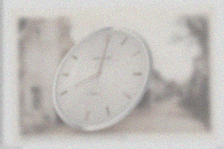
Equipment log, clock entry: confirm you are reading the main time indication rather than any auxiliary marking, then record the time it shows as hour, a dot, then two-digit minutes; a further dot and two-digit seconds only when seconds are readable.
8.00
